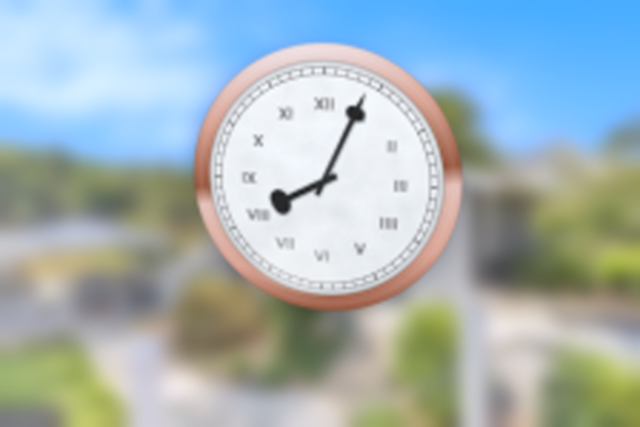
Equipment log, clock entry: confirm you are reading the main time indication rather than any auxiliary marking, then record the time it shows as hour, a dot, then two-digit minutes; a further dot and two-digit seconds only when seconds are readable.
8.04
